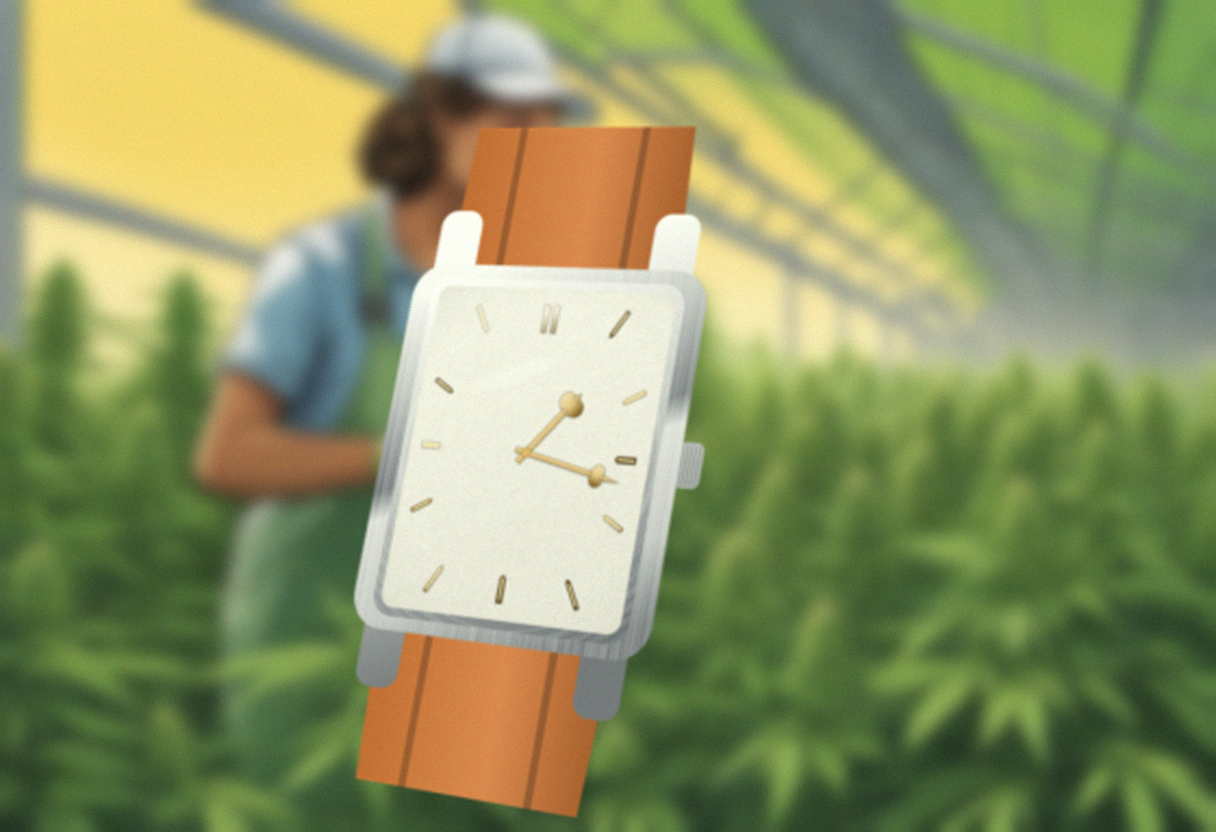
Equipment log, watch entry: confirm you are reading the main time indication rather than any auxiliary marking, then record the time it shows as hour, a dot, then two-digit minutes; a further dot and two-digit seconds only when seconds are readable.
1.17
